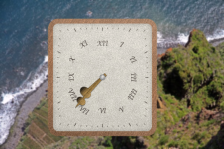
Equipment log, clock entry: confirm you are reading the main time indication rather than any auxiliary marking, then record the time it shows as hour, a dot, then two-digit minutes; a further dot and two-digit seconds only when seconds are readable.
7.37
